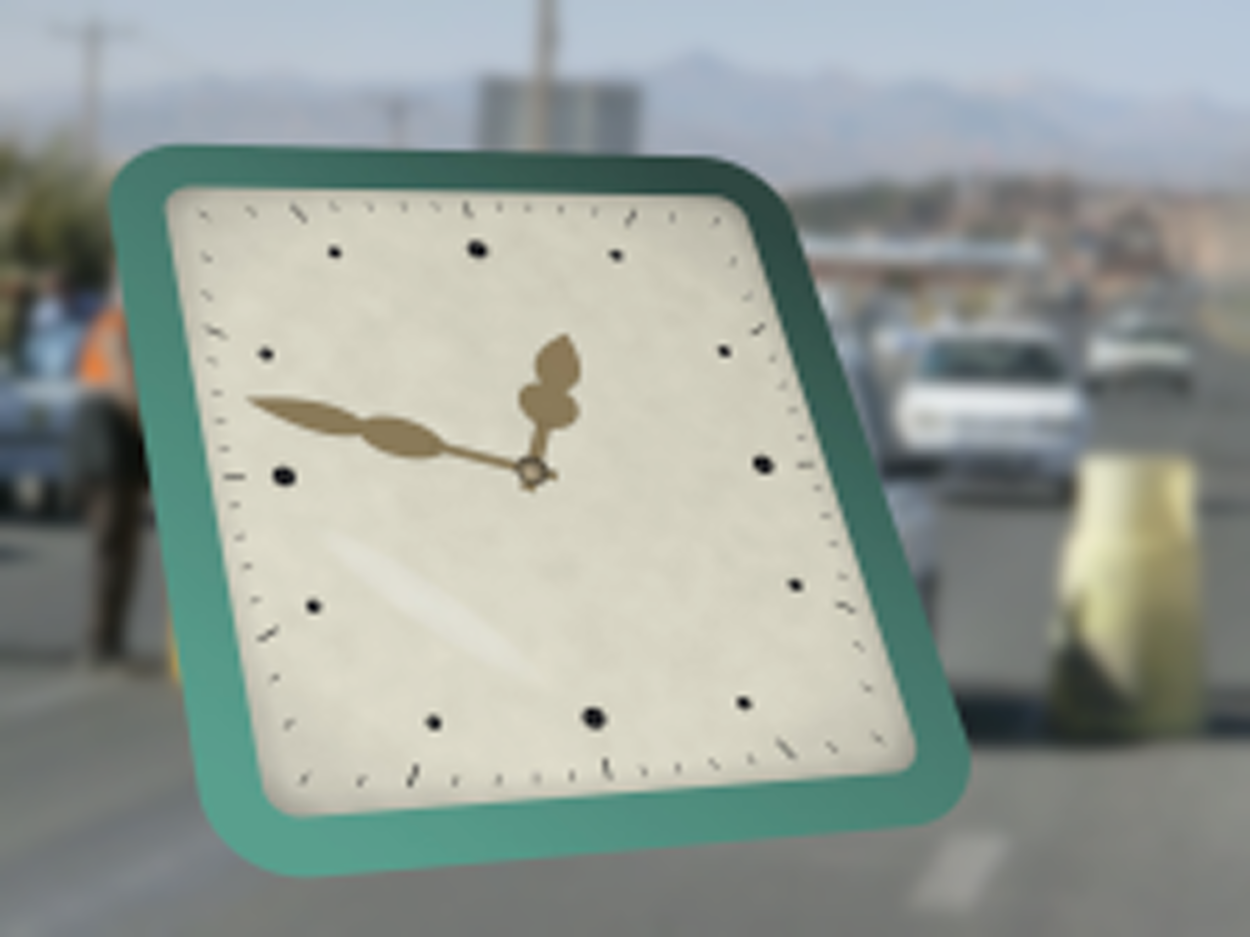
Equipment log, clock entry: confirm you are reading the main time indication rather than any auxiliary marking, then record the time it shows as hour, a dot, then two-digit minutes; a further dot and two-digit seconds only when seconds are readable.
12.48
